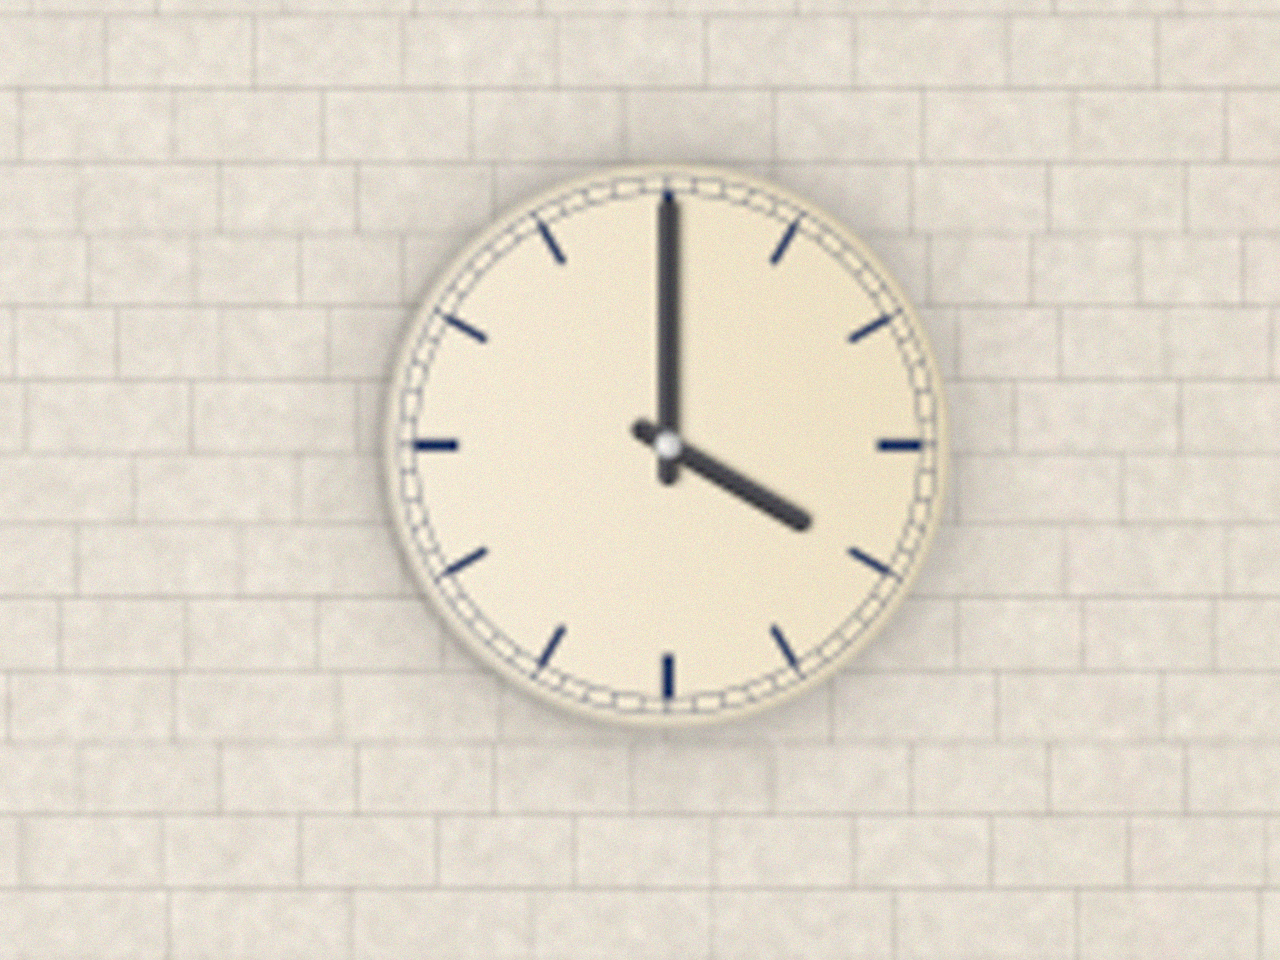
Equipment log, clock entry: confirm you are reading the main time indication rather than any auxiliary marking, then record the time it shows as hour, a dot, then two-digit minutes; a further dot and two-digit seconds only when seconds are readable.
4.00
